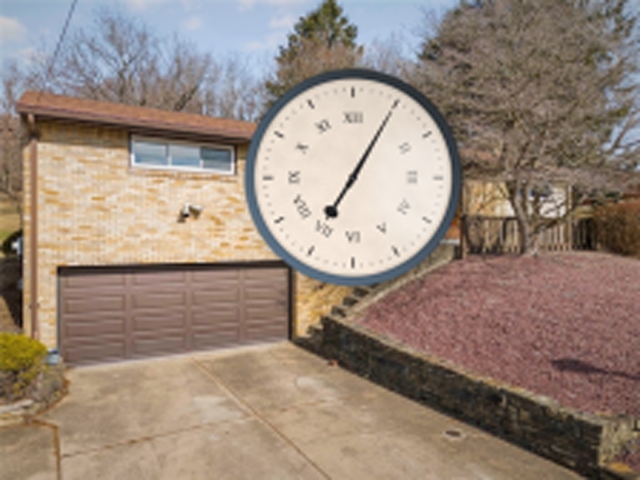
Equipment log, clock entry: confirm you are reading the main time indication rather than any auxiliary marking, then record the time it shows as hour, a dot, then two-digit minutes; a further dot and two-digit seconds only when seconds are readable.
7.05
